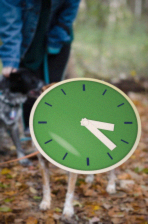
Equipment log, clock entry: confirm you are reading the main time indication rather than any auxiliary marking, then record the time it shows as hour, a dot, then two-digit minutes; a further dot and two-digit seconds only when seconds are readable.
3.23
